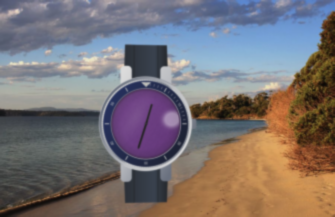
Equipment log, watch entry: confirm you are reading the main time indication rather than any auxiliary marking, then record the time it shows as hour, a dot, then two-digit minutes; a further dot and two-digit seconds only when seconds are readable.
12.33
